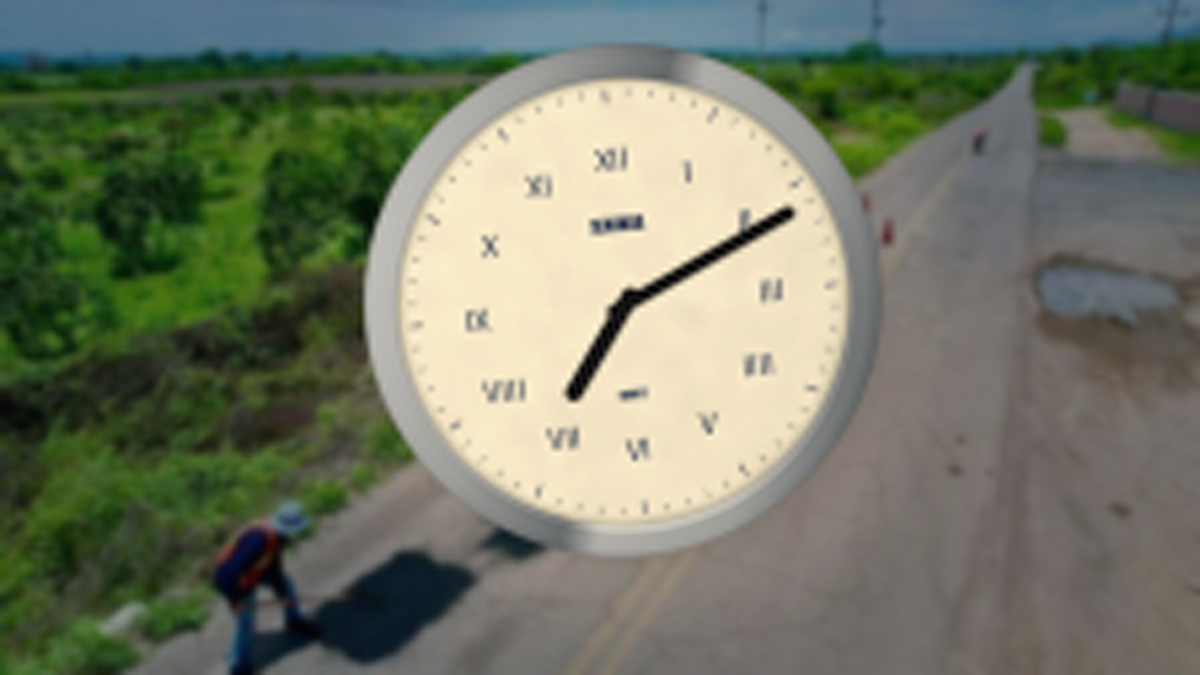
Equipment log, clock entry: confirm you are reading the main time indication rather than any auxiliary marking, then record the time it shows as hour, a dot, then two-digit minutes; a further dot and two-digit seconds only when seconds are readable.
7.11
